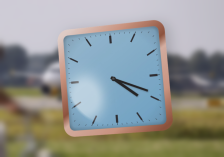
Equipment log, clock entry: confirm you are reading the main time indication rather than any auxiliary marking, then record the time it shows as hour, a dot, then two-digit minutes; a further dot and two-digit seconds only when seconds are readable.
4.19
